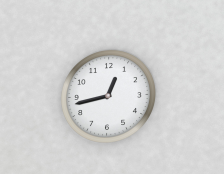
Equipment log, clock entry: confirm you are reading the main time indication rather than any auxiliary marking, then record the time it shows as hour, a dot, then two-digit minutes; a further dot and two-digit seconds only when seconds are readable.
12.43
